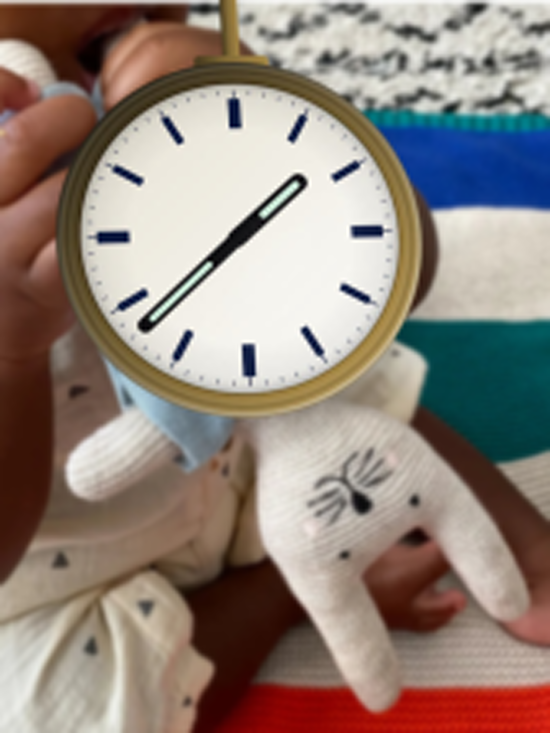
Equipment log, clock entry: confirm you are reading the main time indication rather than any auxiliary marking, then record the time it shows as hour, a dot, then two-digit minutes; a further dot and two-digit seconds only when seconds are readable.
1.38
